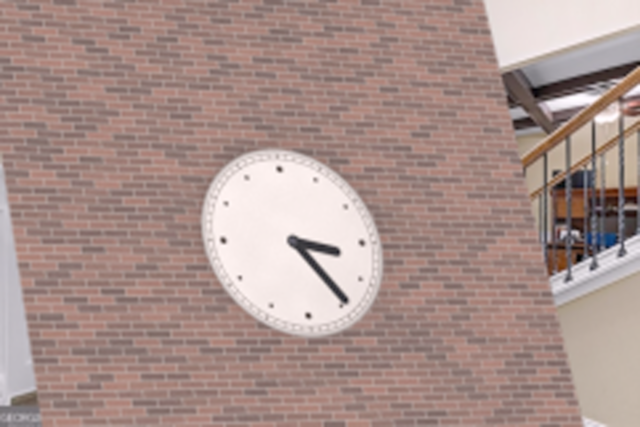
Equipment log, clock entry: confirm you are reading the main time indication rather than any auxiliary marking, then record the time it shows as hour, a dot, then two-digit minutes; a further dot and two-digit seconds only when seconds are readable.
3.24
